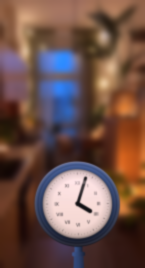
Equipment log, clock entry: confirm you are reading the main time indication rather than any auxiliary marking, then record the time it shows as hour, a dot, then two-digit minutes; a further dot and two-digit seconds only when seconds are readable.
4.03
